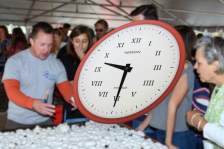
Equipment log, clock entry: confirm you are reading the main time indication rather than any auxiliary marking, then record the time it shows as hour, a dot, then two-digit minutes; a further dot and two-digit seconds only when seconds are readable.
9.30
